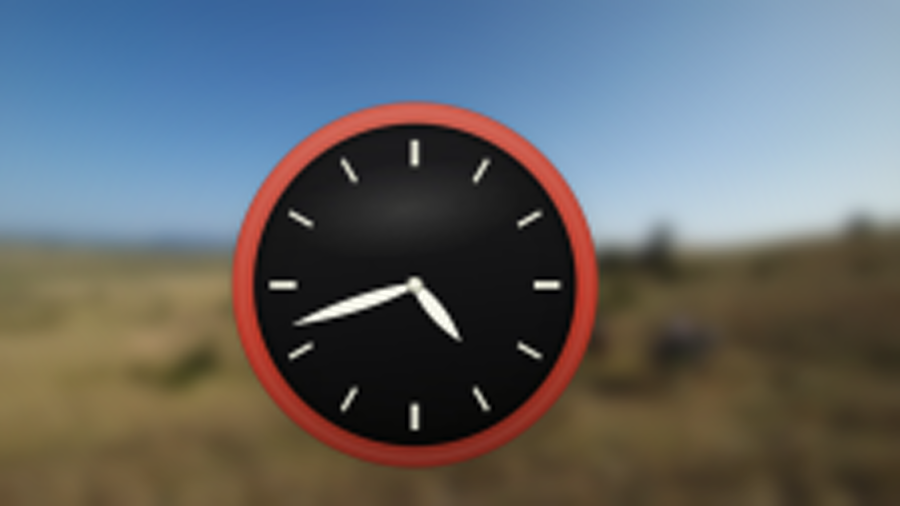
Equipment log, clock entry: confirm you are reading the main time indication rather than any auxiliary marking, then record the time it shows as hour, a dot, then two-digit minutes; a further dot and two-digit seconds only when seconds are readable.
4.42
